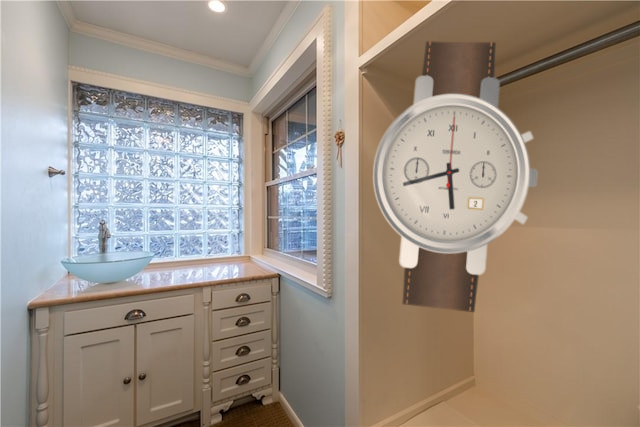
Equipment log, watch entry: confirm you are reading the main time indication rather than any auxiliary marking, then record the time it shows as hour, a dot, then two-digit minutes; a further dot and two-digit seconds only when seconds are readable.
5.42
